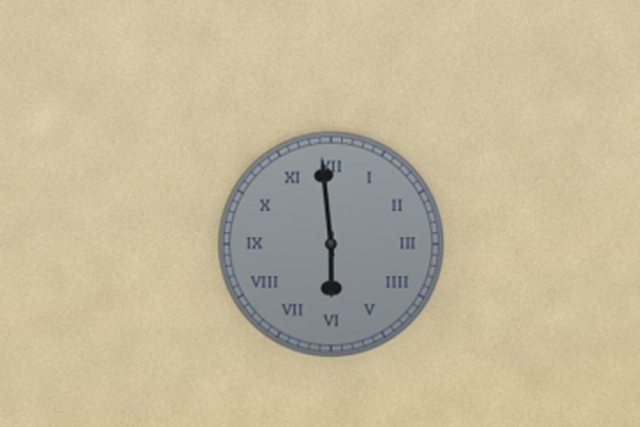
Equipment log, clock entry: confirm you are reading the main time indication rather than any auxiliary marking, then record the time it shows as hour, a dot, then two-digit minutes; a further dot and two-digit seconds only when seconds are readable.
5.59
